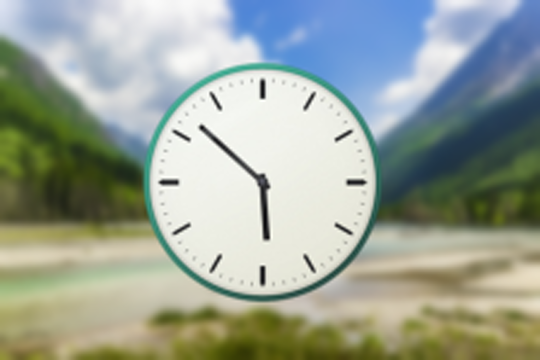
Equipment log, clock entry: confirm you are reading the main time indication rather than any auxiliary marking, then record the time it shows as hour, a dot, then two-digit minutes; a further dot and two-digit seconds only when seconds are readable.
5.52
